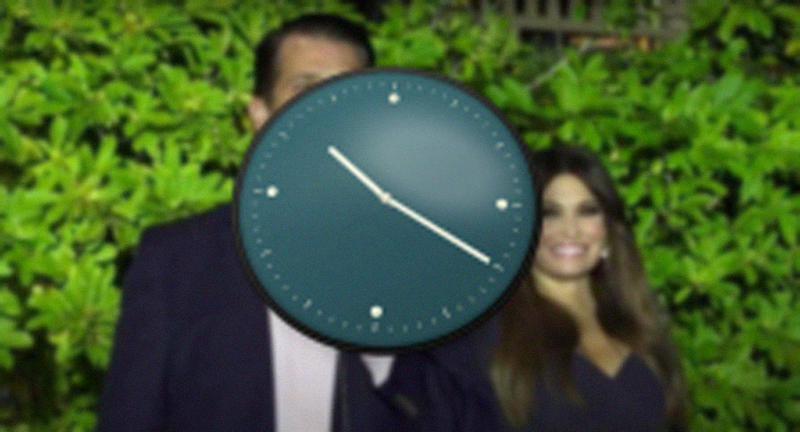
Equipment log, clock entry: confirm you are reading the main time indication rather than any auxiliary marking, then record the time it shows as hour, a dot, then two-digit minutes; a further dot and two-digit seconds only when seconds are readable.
10.20
